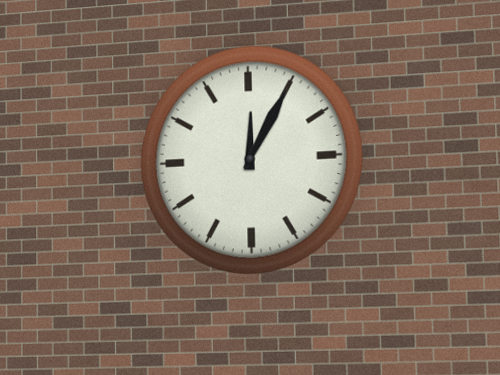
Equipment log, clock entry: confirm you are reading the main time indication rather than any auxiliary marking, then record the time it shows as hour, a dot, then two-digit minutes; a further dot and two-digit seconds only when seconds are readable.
12.05
